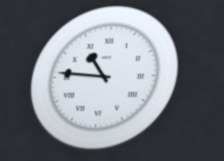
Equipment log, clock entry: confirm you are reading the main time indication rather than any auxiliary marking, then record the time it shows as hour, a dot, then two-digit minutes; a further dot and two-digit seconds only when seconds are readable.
10.46
